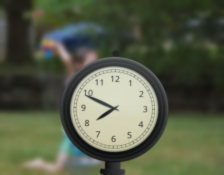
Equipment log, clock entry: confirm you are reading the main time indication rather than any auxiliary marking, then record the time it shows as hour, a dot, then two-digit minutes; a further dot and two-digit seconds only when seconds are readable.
7.49
